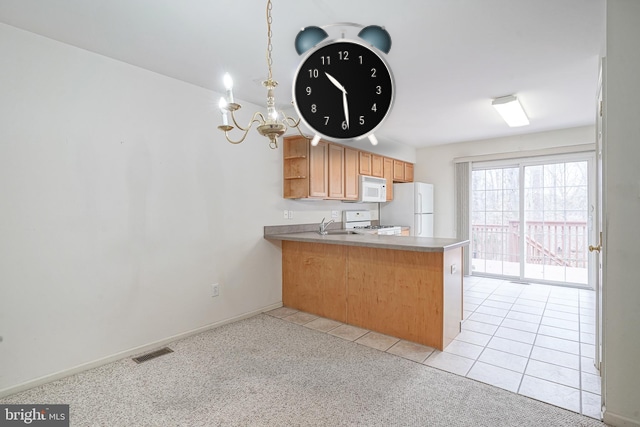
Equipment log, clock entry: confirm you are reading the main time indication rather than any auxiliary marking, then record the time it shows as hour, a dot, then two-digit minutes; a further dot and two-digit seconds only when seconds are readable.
10.29
